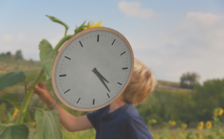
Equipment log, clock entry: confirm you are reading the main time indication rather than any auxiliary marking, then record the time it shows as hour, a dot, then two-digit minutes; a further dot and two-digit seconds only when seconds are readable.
4.24
